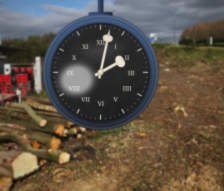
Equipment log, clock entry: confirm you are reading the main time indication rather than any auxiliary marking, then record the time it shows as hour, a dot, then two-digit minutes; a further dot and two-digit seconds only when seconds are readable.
2.02
